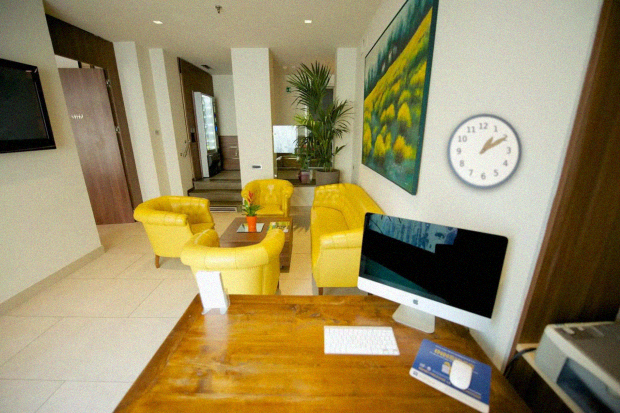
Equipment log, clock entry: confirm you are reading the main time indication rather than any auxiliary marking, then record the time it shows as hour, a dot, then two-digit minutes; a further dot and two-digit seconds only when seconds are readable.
1.10
